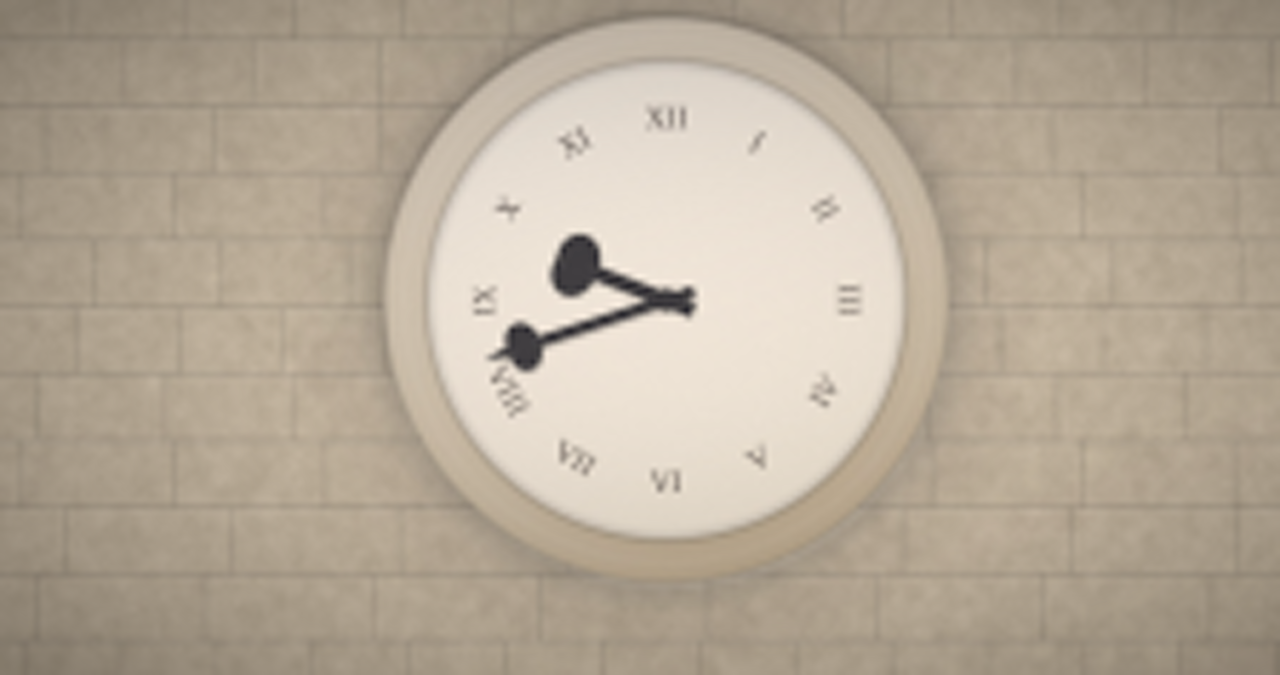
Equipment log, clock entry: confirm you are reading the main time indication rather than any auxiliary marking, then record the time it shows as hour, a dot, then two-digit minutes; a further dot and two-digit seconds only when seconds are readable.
9.42
